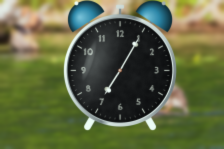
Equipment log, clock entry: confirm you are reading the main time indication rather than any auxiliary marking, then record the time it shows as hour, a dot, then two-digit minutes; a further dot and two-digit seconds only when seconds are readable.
7.05
